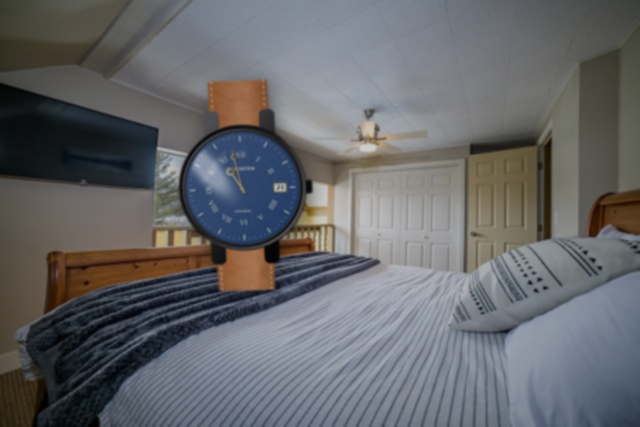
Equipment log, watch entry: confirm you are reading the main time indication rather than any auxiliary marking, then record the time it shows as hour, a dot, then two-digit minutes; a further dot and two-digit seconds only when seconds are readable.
10.58
